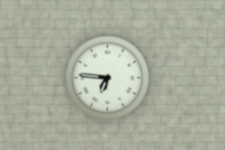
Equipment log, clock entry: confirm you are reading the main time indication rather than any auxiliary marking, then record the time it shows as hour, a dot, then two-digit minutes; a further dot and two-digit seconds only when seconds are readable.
6.46
